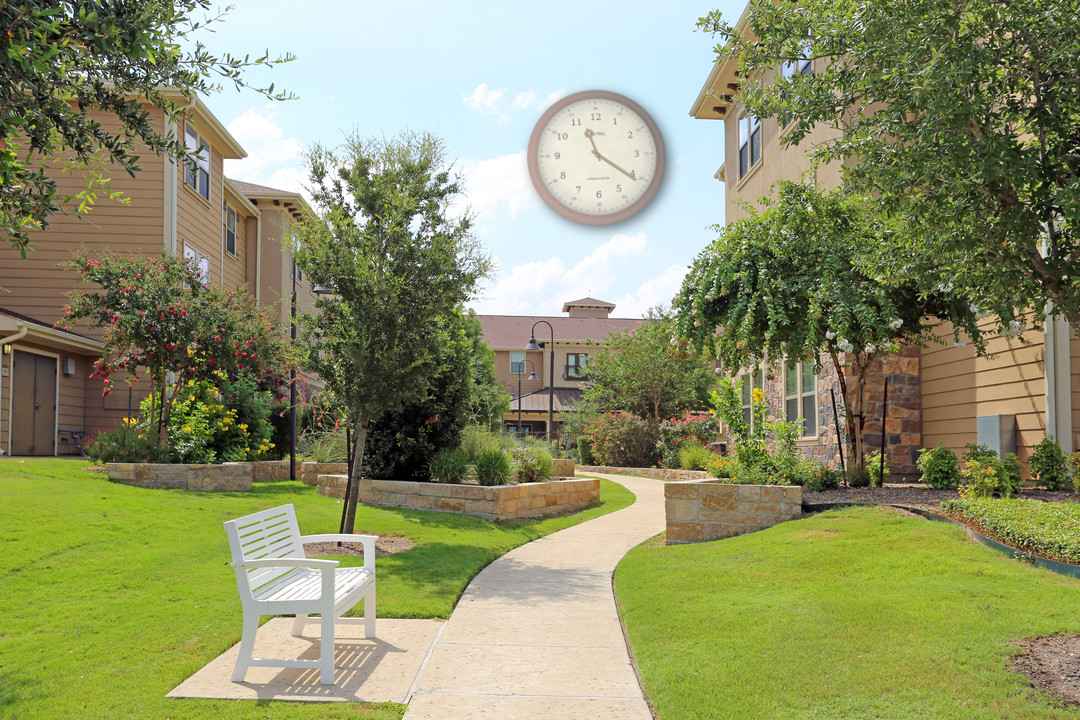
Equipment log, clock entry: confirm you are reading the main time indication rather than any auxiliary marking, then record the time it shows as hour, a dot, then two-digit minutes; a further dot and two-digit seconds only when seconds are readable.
11.21
